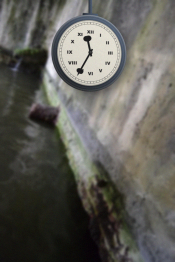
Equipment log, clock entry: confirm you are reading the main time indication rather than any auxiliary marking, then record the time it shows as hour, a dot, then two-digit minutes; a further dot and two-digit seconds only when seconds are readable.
11.35
